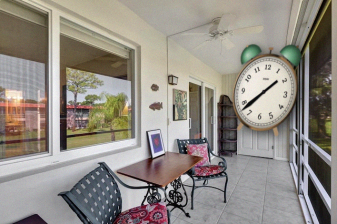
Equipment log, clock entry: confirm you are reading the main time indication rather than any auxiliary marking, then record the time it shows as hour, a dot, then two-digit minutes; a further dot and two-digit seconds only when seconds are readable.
1.38
